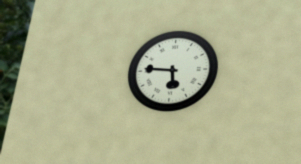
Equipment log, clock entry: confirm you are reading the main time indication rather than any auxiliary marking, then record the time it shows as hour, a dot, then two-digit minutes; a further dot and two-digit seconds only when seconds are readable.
5.46
